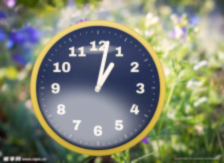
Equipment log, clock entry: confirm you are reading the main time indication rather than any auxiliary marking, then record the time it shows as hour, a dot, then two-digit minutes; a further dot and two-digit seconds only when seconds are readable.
1.02
